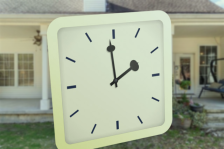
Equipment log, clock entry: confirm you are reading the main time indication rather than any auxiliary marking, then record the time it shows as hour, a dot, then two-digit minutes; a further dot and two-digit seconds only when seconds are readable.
1.59
